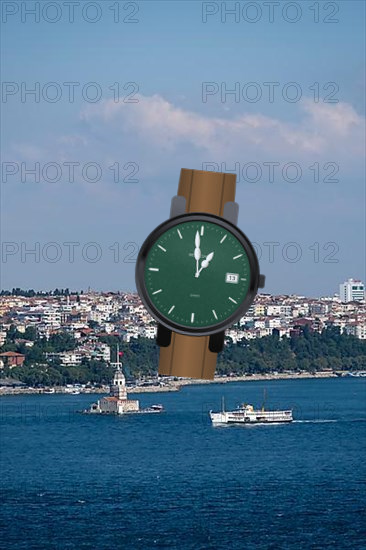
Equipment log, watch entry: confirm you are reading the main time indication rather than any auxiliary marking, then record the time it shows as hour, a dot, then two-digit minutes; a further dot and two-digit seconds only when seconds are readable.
12.59
